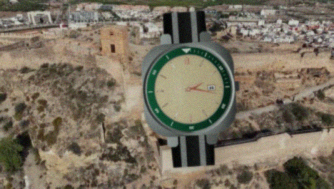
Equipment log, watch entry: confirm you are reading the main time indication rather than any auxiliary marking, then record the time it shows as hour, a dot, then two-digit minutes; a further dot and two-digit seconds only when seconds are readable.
2.17
